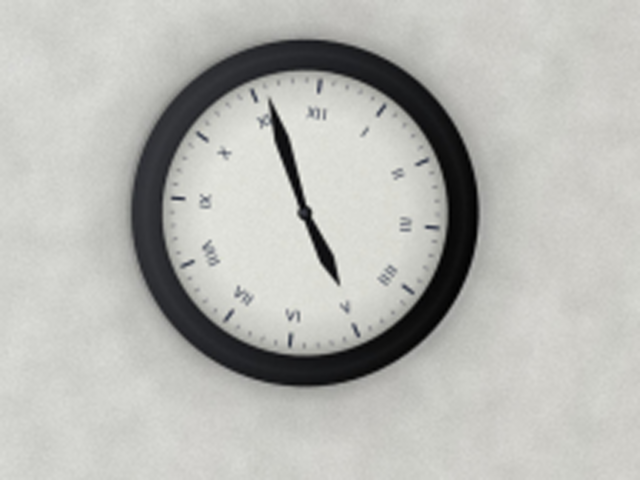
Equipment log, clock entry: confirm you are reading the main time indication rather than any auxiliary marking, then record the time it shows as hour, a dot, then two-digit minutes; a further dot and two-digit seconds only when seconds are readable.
4.56
